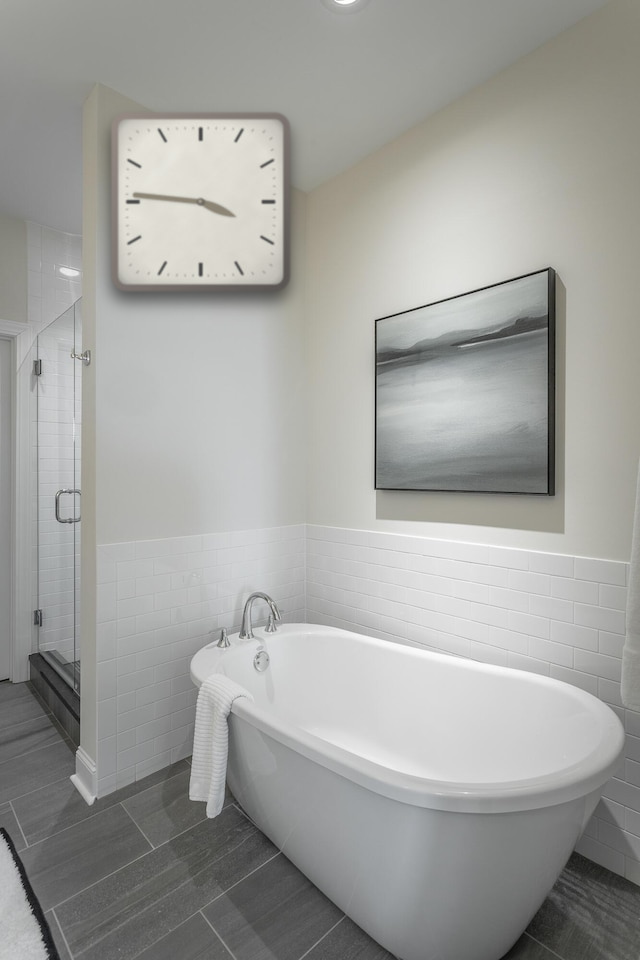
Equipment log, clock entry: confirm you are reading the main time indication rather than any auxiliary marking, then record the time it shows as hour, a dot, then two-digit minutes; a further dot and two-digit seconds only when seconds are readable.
3.46
